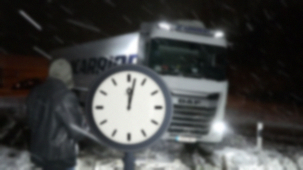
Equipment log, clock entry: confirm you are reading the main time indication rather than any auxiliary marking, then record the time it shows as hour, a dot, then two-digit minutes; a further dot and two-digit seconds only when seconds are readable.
12.02
